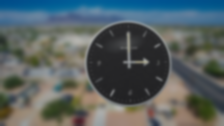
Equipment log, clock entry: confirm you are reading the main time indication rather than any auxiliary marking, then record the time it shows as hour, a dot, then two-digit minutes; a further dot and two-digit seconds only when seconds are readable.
3.00
